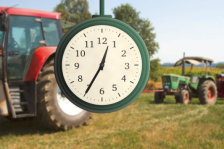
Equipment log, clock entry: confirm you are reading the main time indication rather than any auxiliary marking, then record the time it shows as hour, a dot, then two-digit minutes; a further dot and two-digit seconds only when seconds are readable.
12.35
